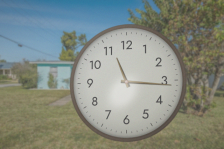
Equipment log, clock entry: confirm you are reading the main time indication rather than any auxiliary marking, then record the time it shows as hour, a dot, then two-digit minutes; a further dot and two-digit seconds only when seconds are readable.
11.16
